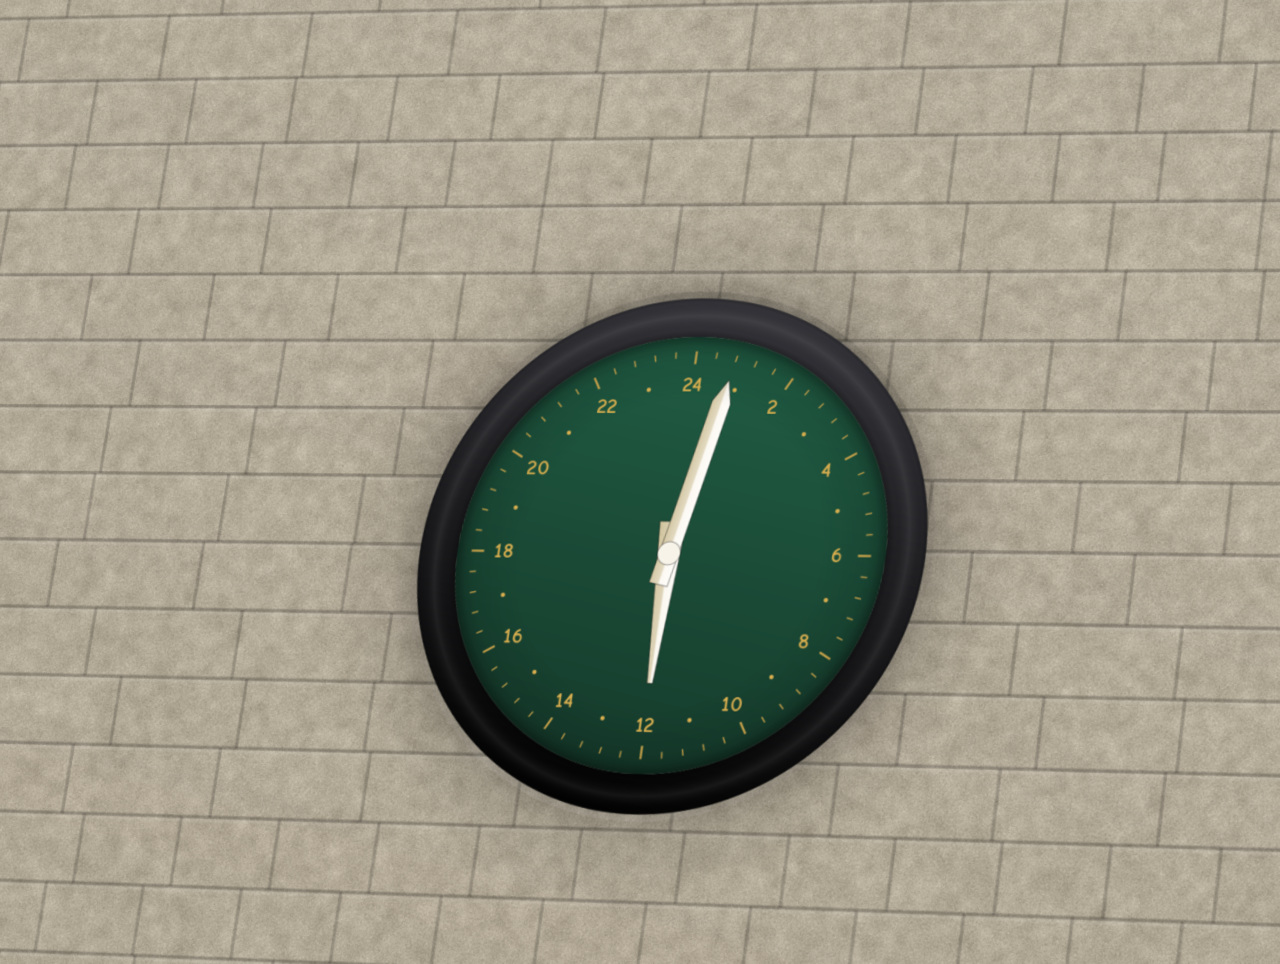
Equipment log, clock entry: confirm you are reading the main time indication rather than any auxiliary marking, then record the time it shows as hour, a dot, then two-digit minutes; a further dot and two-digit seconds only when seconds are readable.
12.02
